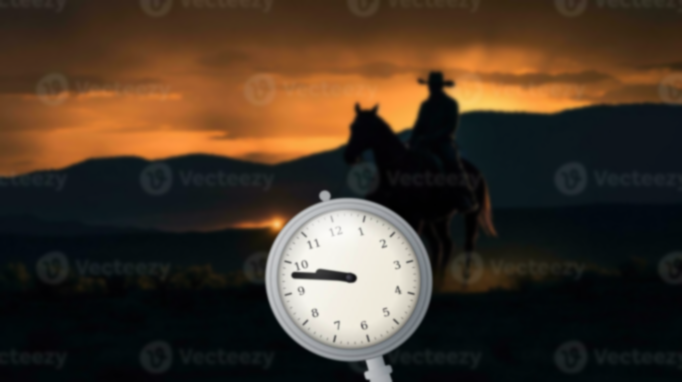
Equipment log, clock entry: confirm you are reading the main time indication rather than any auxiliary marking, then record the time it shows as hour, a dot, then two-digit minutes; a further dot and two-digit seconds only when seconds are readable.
9.48
